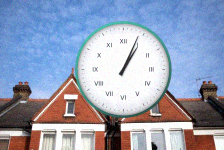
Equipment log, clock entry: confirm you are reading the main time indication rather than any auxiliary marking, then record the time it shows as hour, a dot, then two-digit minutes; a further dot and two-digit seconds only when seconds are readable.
1.04
